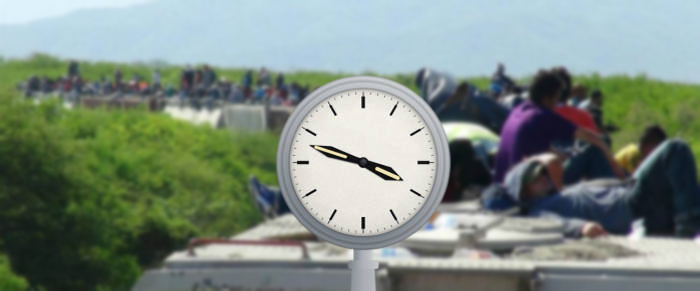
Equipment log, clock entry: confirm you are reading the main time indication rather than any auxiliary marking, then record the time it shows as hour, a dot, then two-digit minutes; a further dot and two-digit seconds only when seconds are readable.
3.48
